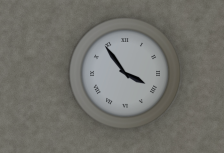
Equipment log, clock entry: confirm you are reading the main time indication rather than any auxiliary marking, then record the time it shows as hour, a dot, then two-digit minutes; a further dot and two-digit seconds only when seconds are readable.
3.54
